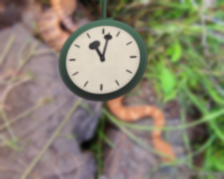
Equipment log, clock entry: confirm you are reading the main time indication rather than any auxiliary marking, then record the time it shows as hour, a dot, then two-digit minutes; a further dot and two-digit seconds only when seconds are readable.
11.02
